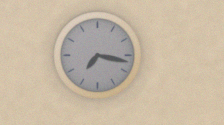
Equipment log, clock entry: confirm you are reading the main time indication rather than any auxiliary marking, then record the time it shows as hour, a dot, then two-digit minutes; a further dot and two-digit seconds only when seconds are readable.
7.17
